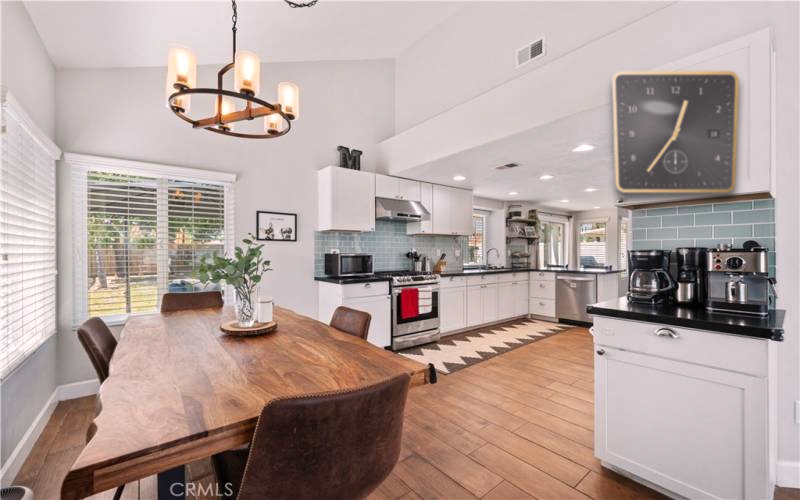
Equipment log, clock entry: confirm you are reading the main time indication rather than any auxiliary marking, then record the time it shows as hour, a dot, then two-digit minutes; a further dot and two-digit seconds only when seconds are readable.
12.36
